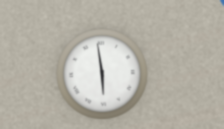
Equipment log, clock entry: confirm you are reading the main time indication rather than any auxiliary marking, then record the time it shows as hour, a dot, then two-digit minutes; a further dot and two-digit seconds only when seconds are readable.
5.59
